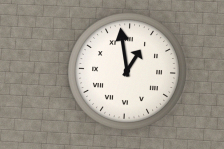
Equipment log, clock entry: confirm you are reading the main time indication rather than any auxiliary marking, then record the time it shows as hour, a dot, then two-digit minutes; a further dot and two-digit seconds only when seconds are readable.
12.58
